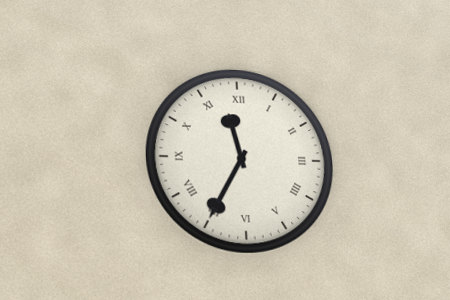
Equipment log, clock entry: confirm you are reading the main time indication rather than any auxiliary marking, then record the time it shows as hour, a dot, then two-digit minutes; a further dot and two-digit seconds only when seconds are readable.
11.35
